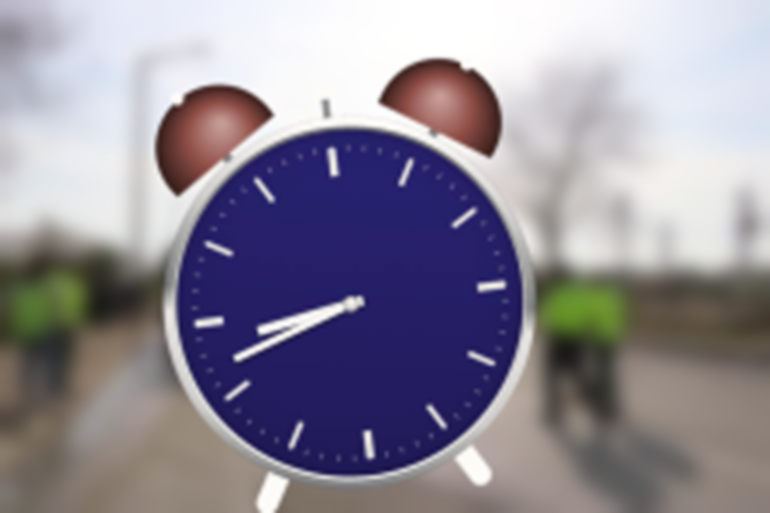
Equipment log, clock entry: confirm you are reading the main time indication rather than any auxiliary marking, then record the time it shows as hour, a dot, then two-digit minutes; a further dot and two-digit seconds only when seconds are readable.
8.42
